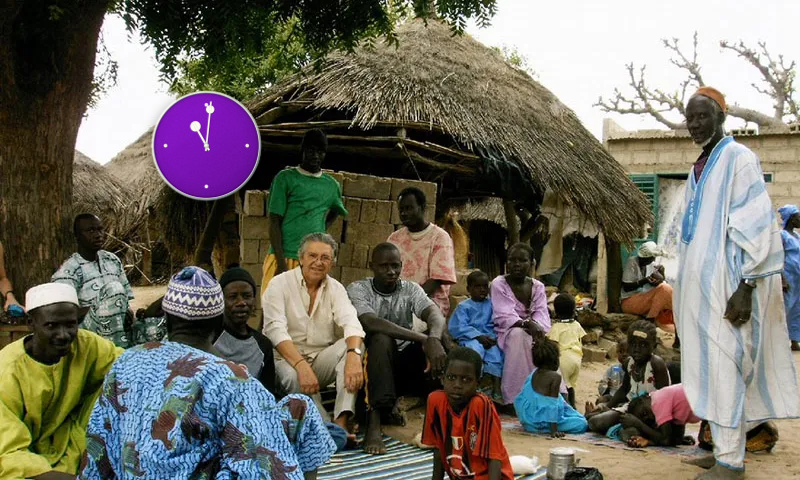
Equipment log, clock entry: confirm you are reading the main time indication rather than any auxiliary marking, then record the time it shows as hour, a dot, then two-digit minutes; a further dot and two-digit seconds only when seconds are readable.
11.01
